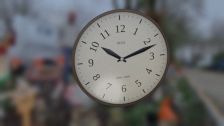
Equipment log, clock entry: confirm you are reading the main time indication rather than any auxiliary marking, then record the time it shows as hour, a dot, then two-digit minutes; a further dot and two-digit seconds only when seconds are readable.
10.12
